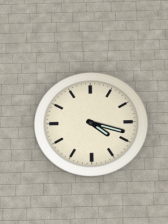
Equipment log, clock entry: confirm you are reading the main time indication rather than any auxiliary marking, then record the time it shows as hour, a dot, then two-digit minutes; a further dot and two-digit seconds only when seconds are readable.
4.18
